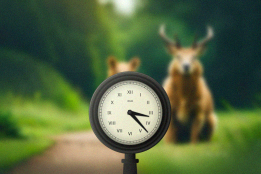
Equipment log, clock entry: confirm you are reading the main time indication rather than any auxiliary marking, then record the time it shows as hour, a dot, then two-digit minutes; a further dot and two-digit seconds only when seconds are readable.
3.23
